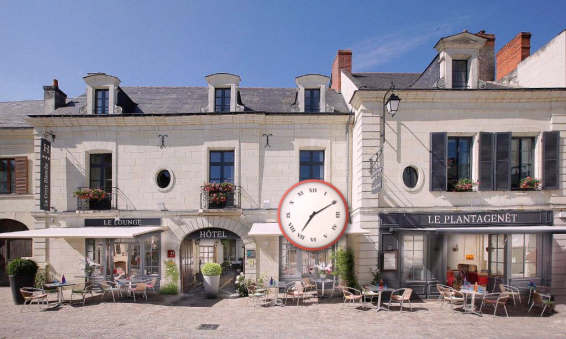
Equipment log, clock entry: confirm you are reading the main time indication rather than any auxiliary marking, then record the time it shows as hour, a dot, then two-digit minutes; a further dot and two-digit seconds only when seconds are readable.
7.10
